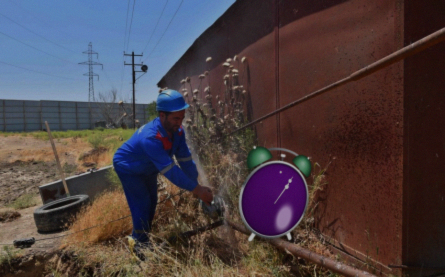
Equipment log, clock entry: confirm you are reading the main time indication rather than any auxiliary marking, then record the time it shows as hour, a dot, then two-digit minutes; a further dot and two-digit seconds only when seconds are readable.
1.05
